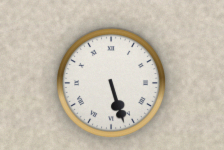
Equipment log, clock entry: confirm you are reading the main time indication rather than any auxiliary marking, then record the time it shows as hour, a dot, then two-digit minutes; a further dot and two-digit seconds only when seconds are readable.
5.27
